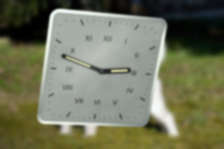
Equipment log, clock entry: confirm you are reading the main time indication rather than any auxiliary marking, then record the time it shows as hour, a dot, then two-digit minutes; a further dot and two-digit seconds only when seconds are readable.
2.48
